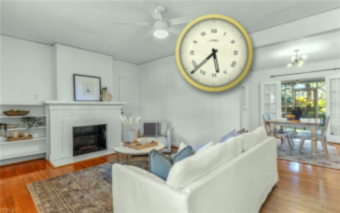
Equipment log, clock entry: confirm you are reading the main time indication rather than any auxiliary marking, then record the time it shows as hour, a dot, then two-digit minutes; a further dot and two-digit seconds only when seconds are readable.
5.38
